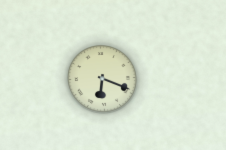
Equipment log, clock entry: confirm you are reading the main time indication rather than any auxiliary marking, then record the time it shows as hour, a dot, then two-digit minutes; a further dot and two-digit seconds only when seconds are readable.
6.19
